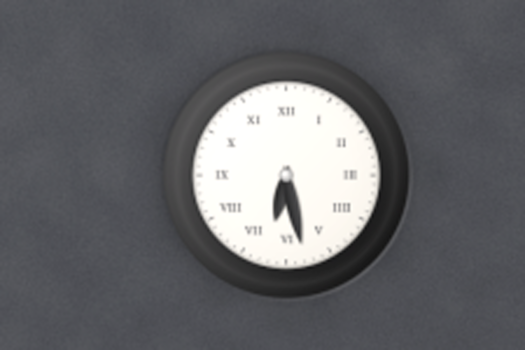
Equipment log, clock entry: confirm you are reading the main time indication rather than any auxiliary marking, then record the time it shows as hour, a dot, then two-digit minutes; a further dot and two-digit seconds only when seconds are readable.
6.28
